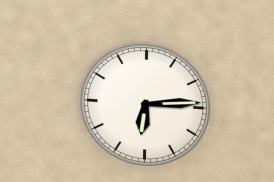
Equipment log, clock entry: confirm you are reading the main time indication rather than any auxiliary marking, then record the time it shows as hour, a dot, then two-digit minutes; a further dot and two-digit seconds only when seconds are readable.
6.14
